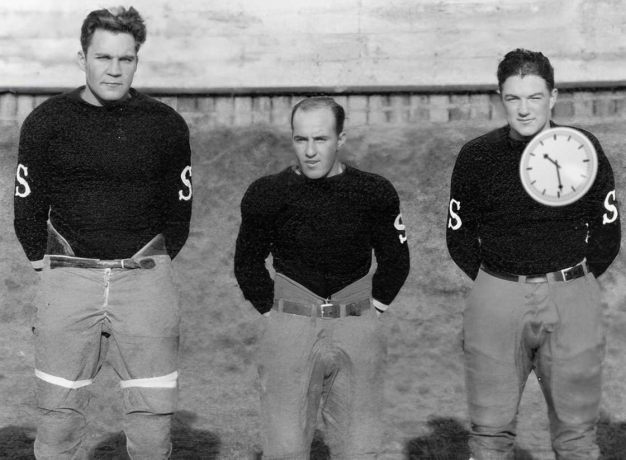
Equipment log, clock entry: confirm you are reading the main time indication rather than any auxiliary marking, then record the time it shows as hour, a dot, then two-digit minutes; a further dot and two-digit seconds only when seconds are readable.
10.29
